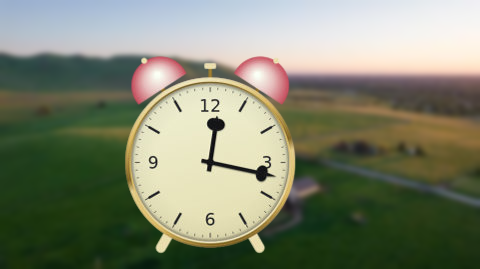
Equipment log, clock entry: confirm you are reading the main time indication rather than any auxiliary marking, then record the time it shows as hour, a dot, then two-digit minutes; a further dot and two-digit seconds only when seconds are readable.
12.17
